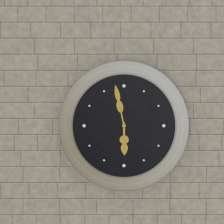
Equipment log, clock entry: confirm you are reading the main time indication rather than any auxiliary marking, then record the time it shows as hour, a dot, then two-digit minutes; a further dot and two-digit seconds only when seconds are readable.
5.58
